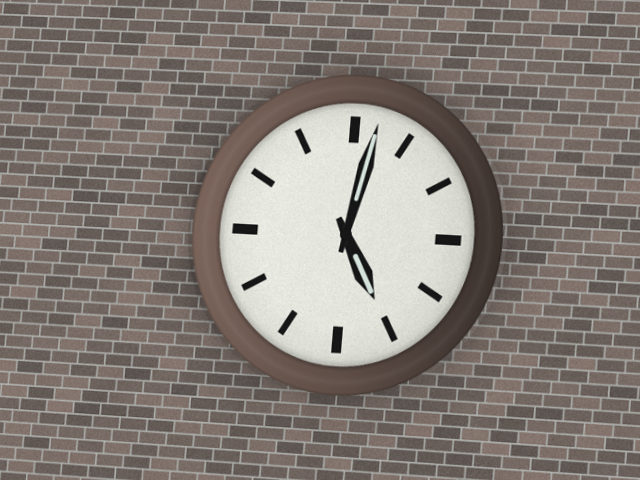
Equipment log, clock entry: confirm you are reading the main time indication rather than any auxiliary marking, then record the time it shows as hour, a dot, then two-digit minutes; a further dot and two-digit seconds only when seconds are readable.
5.02
